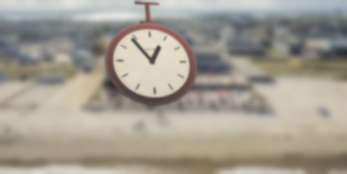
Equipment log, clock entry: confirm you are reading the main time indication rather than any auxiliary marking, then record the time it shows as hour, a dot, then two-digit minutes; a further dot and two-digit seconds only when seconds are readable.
12.54
